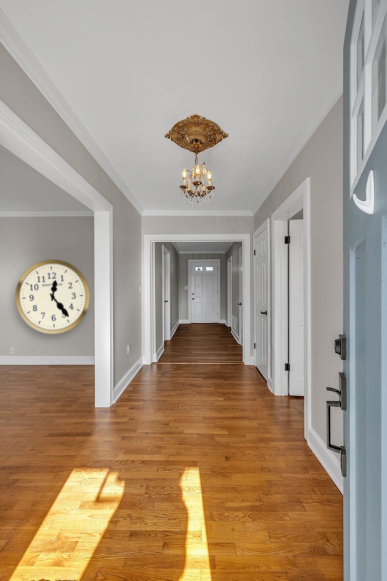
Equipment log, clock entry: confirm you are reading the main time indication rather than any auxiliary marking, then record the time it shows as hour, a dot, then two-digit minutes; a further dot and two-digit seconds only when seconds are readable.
12.24
